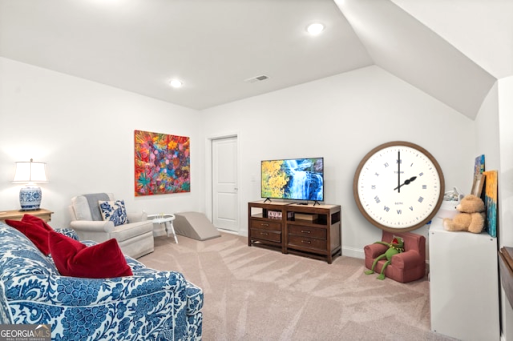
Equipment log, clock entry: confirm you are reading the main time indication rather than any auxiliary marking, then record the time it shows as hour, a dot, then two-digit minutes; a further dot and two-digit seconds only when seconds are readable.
2.00
